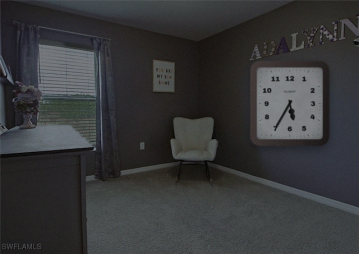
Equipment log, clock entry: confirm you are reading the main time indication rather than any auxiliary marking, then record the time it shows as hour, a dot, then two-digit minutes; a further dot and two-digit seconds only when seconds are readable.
5.35
